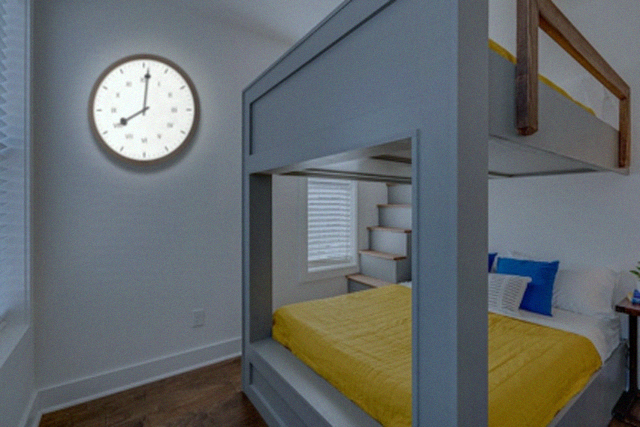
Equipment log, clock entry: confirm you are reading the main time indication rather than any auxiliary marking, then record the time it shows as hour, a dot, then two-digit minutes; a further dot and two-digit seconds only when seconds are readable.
8.01
